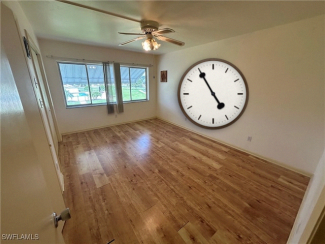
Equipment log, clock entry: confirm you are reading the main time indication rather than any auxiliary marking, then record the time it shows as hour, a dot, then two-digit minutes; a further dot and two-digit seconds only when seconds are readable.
4.55
